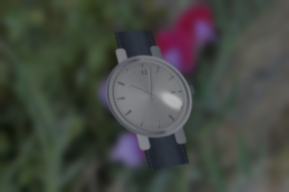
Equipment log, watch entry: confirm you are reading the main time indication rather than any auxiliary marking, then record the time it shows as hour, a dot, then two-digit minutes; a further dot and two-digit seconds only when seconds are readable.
10.02
